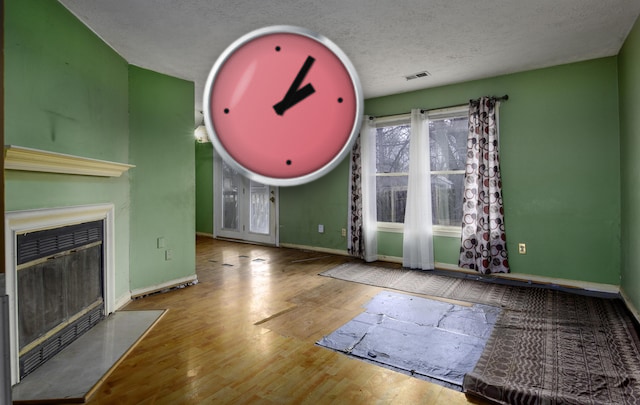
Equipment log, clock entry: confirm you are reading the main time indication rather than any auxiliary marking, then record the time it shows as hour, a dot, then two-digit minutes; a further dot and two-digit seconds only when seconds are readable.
2.06
